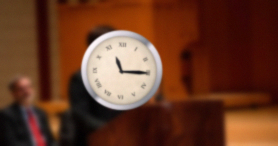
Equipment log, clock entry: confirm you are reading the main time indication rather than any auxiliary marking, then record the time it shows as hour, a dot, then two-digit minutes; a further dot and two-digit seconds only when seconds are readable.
11.15
